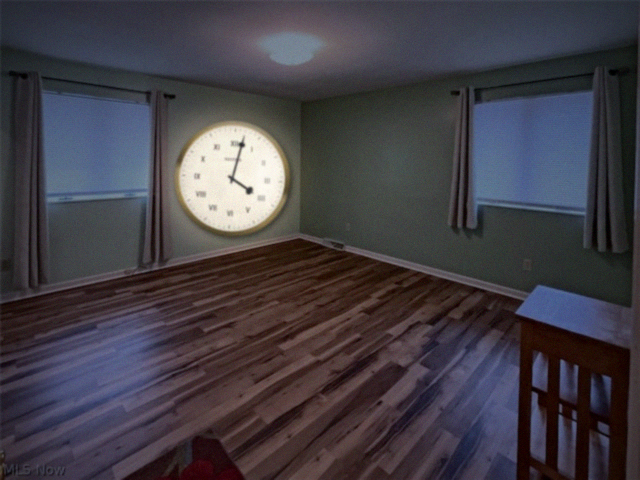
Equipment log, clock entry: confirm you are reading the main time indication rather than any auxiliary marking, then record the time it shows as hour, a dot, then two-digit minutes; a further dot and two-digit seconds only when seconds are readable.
4.02
